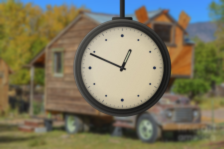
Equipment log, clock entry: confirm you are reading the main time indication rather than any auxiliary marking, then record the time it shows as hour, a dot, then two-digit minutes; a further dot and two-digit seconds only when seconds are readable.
12.49
